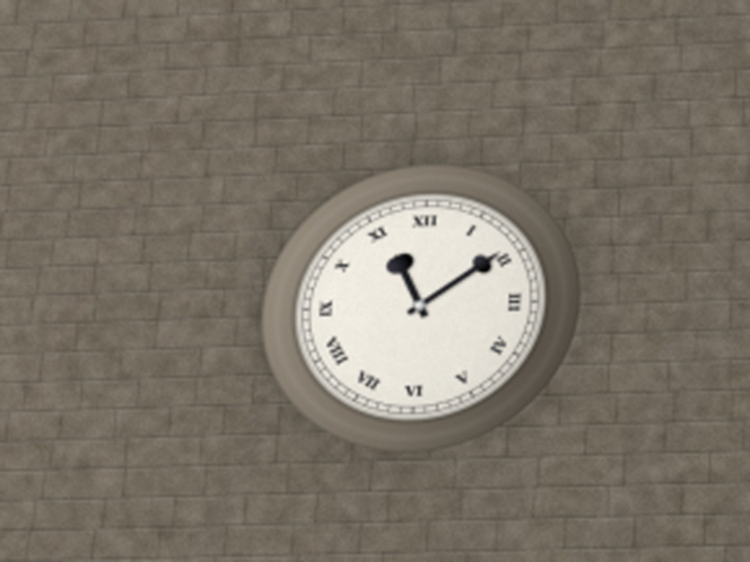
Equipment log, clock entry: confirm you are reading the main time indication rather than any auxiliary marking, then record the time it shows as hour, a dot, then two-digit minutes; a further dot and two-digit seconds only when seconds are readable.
11.09
